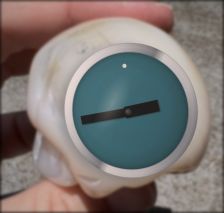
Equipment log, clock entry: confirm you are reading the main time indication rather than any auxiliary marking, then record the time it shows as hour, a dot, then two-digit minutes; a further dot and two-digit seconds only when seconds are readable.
2.44
